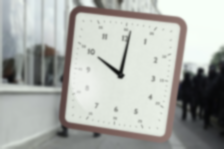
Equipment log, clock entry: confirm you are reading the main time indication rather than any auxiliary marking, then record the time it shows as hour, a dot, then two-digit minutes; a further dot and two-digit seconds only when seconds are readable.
10.01
